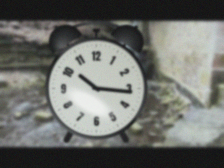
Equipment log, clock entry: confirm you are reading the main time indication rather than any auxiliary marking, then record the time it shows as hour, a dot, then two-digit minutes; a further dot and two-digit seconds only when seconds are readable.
10.16
